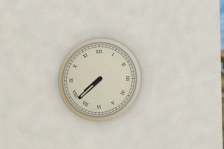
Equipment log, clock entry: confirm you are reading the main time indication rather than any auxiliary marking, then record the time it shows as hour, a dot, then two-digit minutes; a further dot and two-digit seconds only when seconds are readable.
7.38
